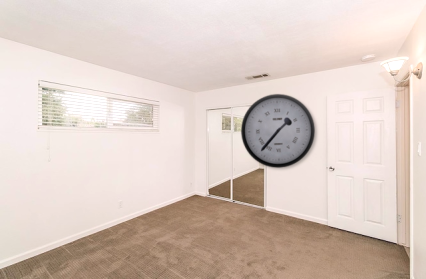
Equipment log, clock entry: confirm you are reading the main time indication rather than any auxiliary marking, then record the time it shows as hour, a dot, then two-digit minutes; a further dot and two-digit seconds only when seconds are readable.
1.37
